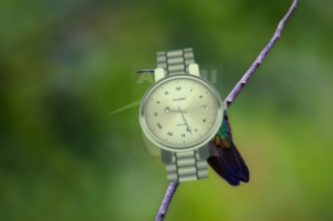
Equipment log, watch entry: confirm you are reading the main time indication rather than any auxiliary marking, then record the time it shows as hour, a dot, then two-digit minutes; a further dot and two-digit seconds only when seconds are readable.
9.27
